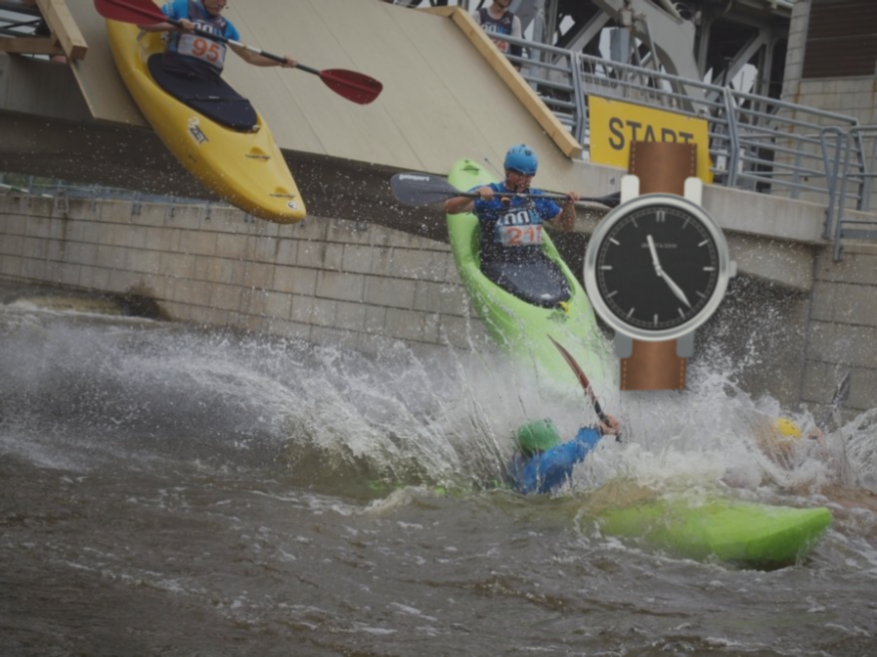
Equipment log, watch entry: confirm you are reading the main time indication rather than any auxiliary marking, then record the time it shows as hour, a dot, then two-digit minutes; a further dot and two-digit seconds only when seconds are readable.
11.23
